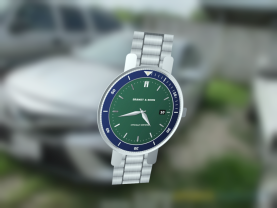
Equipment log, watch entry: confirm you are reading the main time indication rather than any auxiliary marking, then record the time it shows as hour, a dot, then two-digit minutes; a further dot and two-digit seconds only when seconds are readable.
4.43
